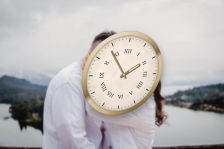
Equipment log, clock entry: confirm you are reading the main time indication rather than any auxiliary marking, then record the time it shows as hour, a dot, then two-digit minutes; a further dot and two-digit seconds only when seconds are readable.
1.54
